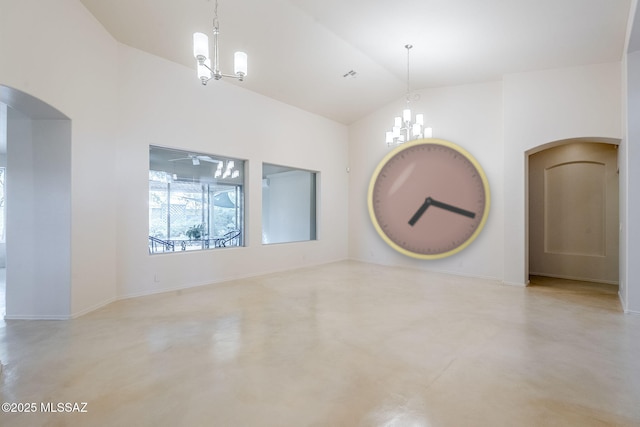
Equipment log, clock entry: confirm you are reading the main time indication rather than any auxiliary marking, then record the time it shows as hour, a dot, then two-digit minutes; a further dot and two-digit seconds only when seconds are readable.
7.18
